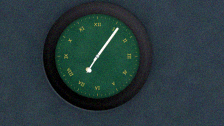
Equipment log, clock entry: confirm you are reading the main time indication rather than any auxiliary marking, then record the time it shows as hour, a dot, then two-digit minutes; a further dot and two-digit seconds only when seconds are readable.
7.06
